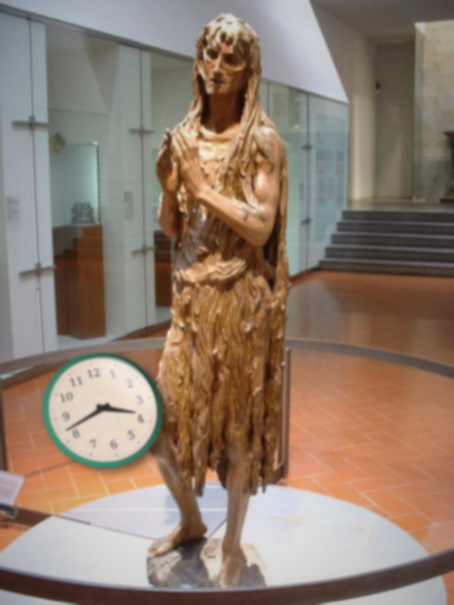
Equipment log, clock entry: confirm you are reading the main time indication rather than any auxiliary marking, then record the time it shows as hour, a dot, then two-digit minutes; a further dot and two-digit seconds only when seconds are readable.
3.42
